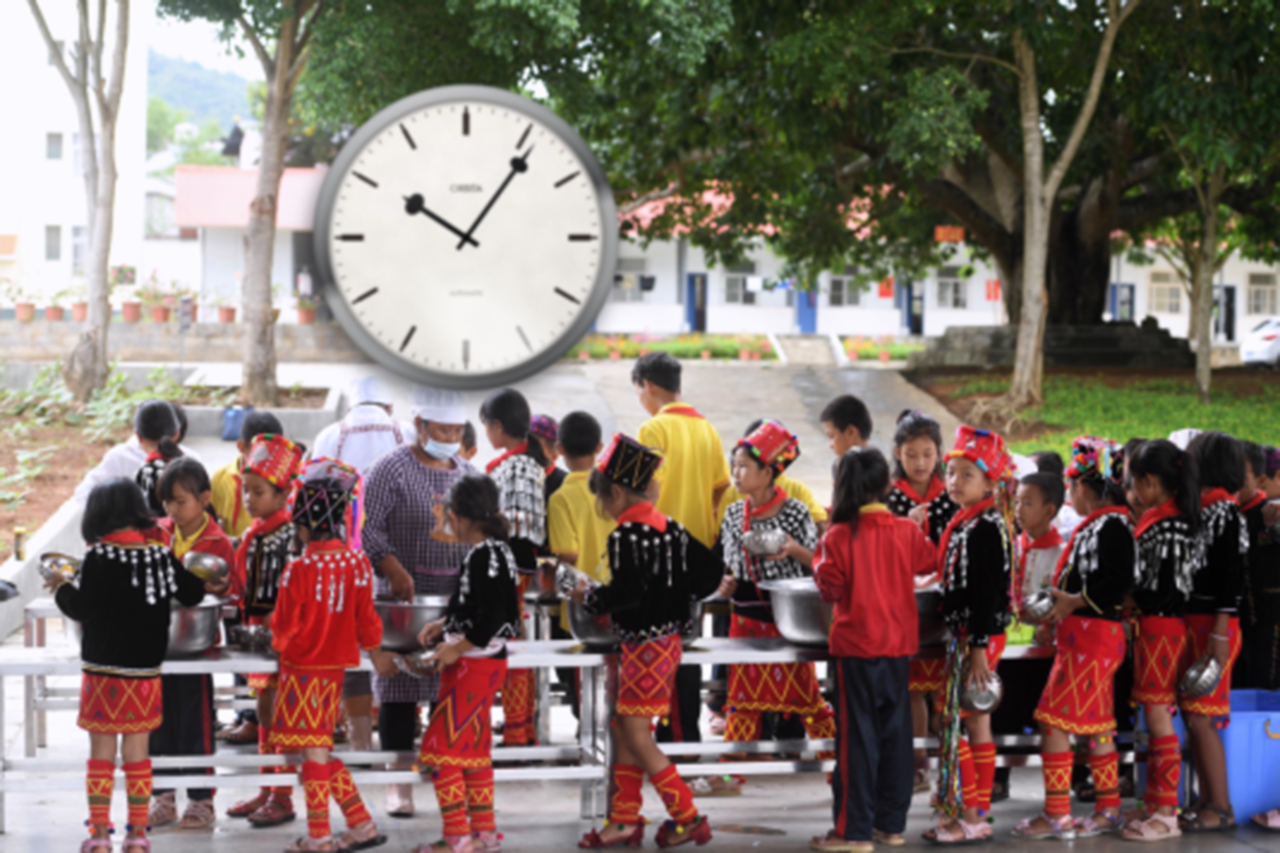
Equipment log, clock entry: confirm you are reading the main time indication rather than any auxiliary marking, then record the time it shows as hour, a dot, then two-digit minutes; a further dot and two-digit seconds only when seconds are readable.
10.06
